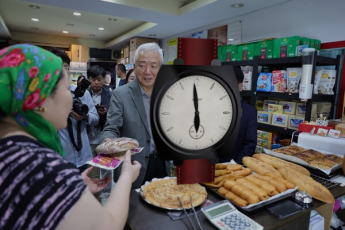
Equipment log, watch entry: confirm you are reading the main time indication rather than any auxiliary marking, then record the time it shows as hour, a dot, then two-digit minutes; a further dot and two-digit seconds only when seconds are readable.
5.59
